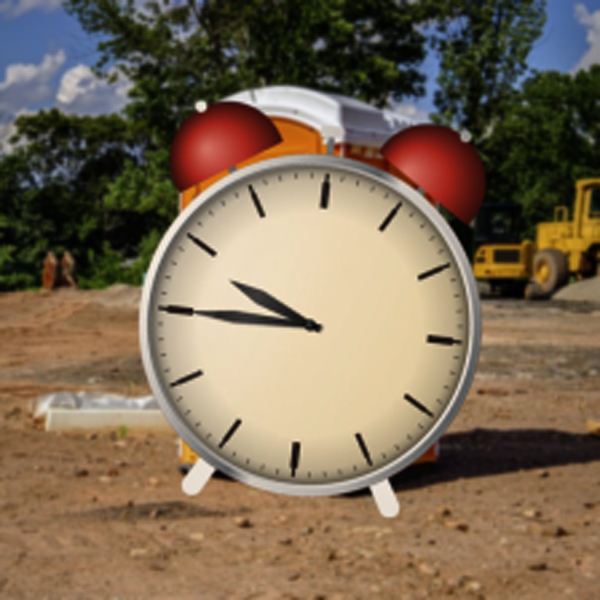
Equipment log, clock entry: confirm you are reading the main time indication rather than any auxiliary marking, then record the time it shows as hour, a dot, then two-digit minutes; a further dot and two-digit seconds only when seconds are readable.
9.45
